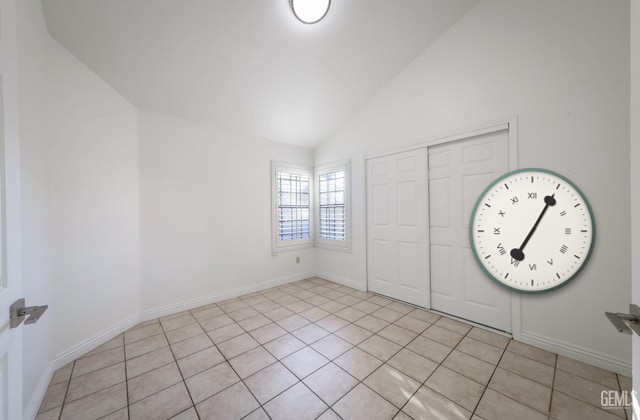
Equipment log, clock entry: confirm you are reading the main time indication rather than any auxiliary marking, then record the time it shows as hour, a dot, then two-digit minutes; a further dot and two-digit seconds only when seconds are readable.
7.05
